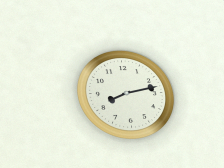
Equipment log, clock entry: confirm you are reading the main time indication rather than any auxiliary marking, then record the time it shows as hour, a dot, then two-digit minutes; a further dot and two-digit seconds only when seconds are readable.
8.13
